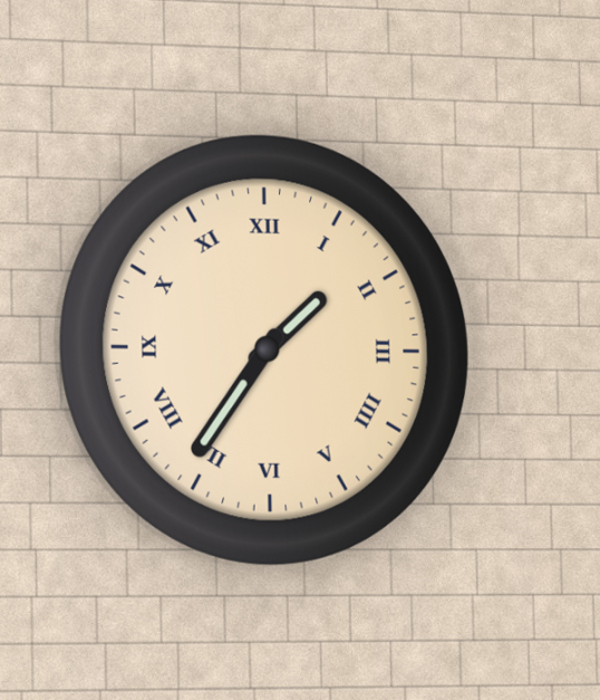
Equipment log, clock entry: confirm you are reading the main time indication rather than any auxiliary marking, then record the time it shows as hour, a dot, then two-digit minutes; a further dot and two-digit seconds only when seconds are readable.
1.36
